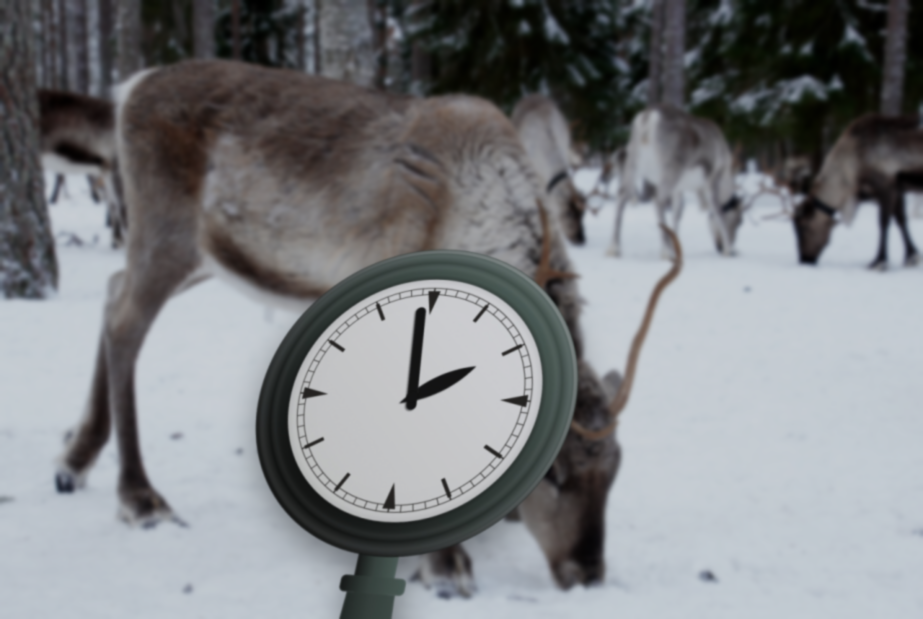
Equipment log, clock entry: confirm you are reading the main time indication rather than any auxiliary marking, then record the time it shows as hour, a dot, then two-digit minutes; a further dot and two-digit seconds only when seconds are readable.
1.59
